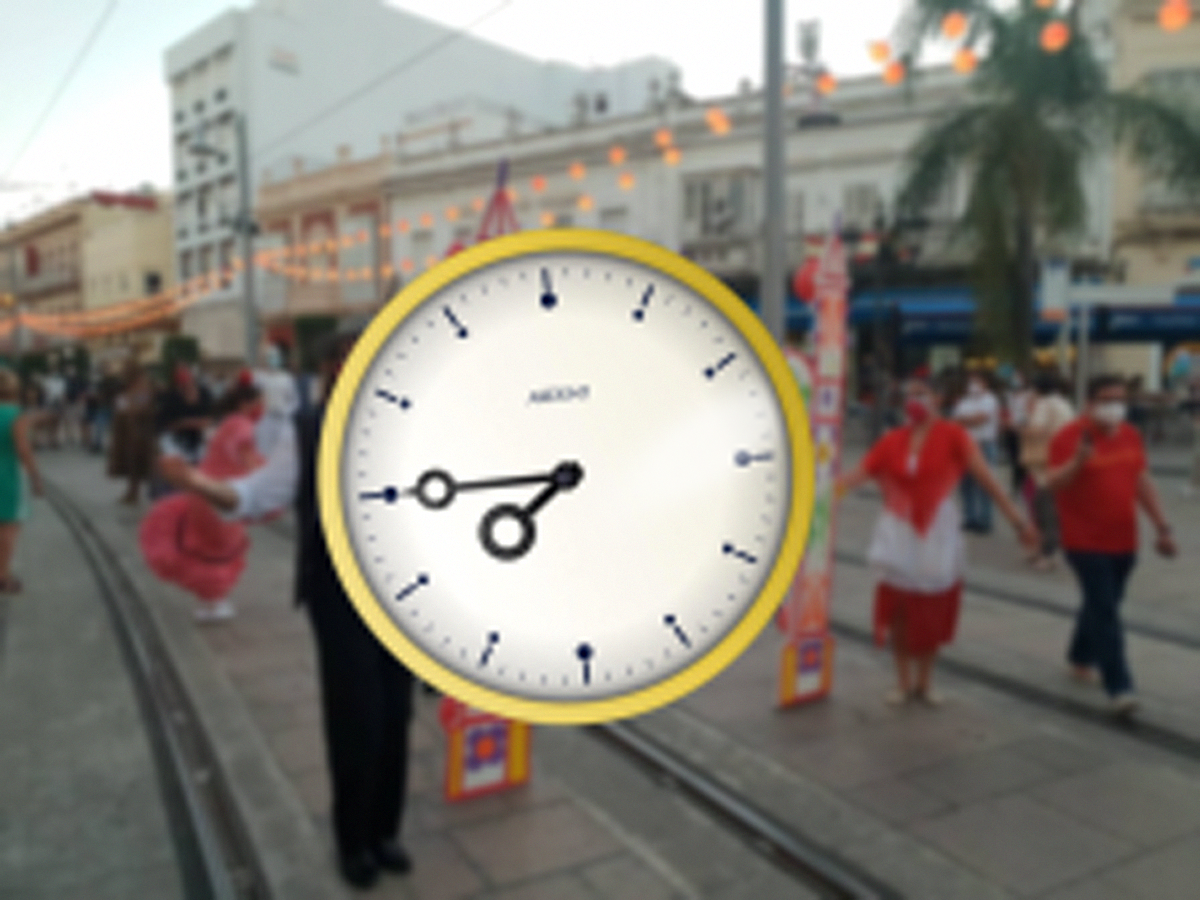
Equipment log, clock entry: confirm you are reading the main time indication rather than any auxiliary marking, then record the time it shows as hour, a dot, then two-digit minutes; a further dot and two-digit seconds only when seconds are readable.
7.45
